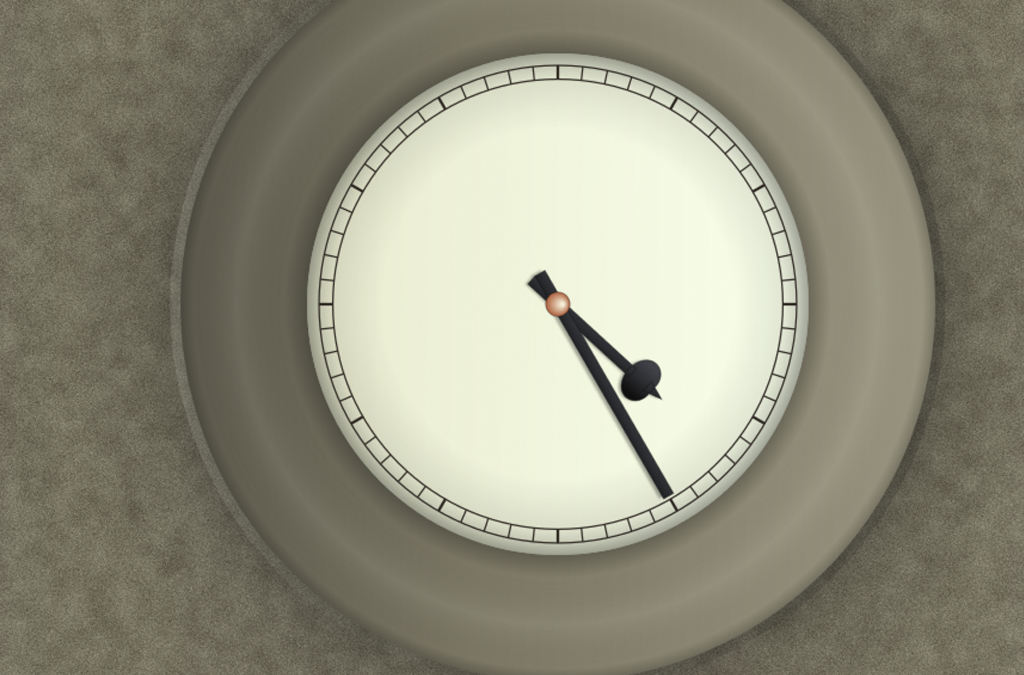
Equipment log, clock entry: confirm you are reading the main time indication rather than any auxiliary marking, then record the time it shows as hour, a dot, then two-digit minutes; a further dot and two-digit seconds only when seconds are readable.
4.25
